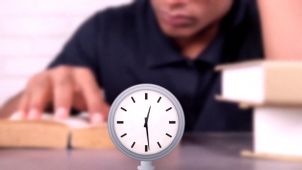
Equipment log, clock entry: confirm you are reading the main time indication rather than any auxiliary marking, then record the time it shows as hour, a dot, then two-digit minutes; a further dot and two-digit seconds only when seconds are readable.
12.29
